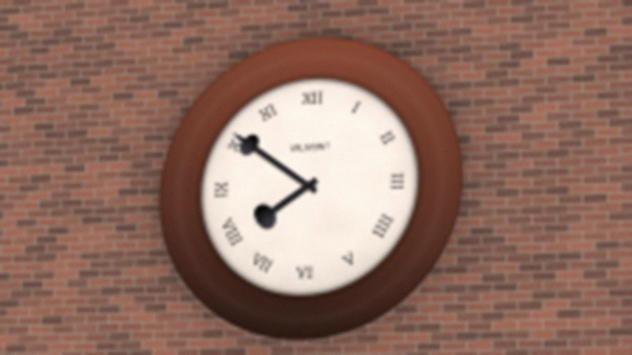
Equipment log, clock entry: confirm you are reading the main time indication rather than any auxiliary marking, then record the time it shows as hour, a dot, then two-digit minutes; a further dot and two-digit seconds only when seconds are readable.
7.51
